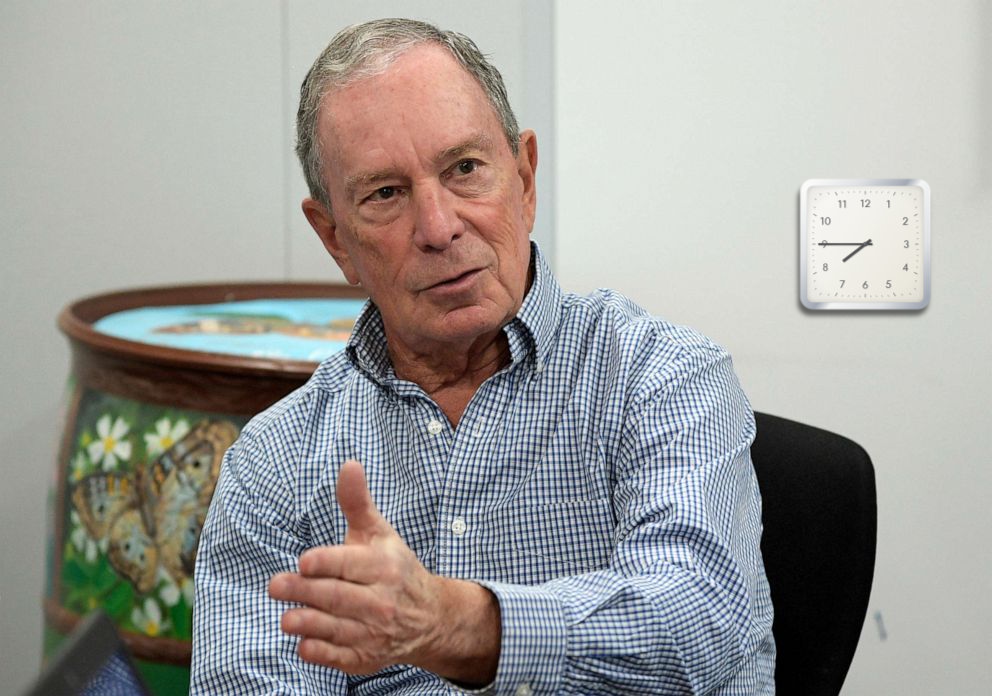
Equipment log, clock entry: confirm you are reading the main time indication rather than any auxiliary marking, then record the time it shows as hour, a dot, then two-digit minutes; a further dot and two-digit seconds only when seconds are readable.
7.45
